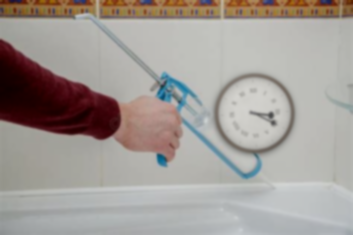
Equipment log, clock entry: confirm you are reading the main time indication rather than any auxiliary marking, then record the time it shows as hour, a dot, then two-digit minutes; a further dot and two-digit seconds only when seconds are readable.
3.20
